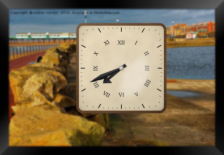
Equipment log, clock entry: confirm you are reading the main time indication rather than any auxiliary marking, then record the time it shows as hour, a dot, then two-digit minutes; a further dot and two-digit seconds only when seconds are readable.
7.41
